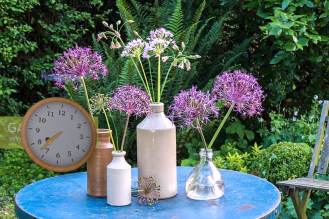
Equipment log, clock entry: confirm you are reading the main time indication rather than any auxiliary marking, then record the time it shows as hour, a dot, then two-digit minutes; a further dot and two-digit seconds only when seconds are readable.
7.37
